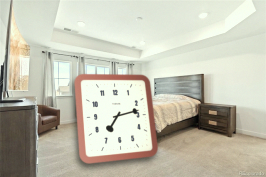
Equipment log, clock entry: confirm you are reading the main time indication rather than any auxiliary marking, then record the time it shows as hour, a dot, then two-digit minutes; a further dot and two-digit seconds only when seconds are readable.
7.13
